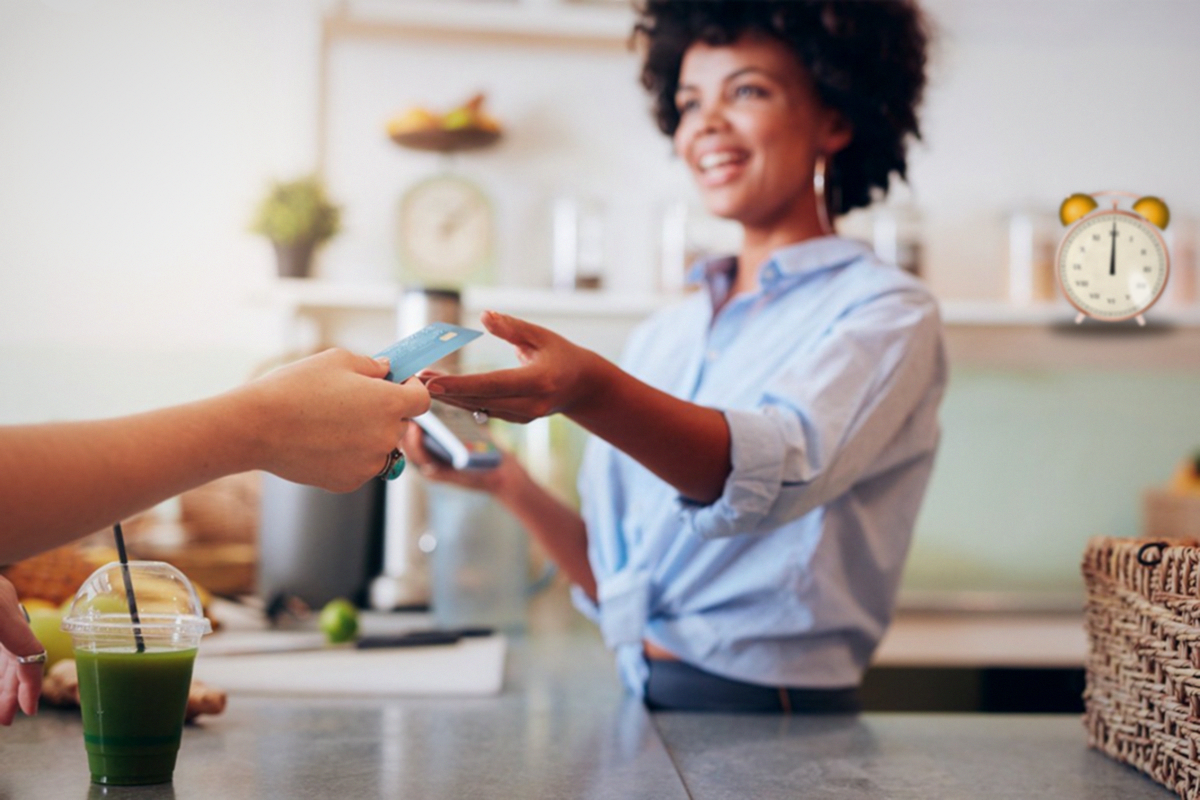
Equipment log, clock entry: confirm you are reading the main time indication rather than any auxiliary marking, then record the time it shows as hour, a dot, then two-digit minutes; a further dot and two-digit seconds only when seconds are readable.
12.00
